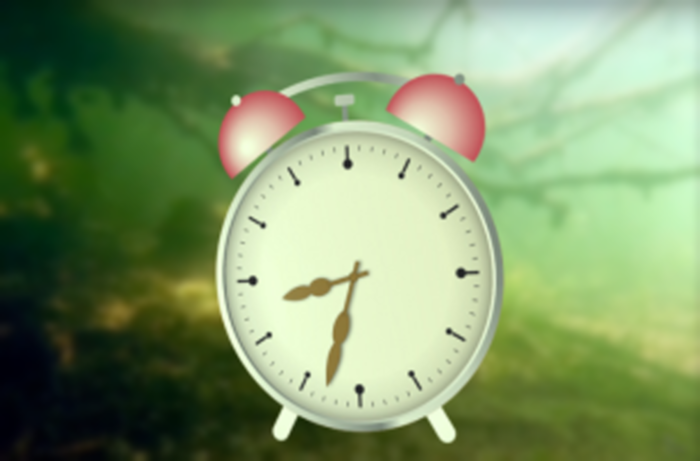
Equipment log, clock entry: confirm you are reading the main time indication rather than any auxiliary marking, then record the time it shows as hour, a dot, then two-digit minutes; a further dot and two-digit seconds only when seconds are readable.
8.33
